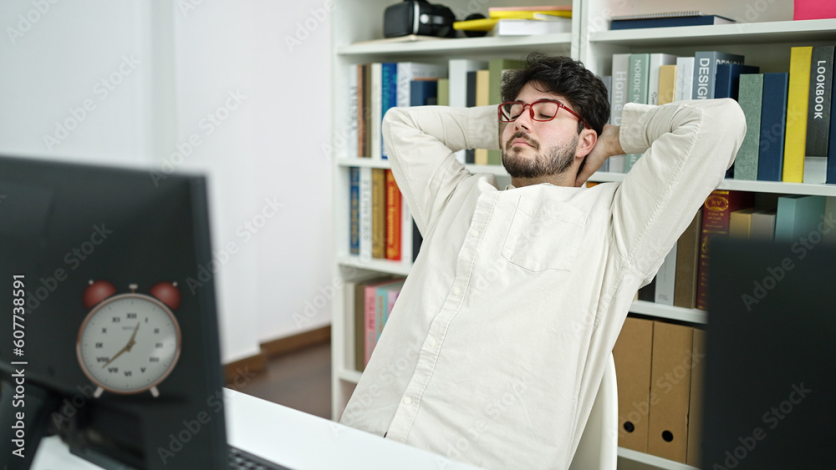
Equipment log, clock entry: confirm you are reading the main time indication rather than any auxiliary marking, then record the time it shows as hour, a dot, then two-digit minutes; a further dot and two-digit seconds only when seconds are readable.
12.38
